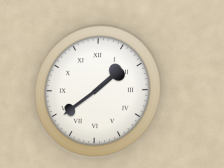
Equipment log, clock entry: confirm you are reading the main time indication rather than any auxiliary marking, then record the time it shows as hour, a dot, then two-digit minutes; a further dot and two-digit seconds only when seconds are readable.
1.39
